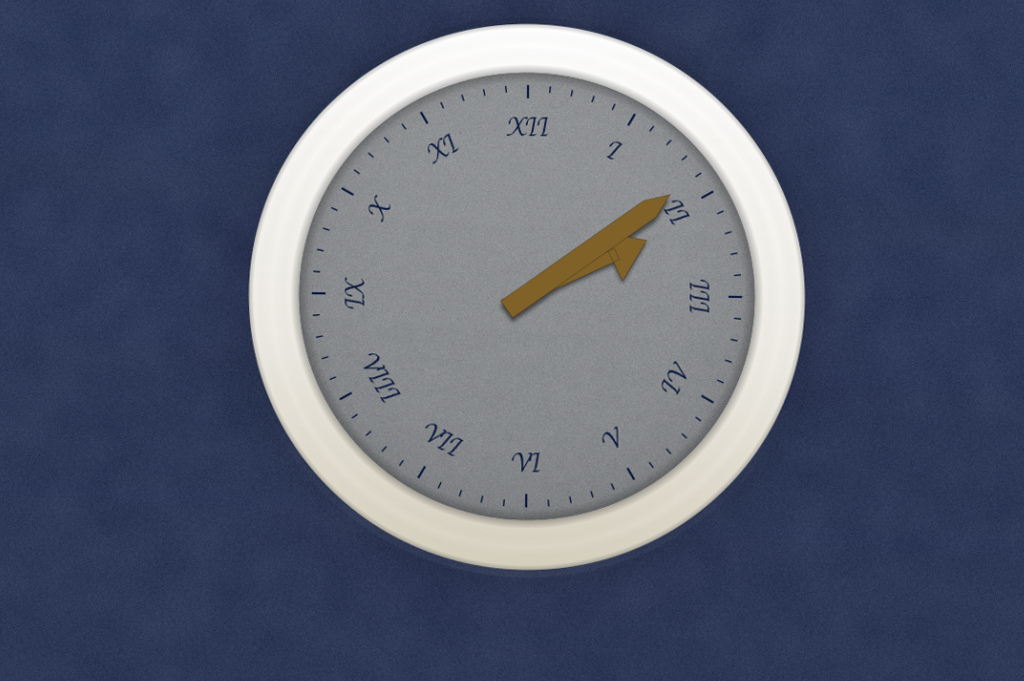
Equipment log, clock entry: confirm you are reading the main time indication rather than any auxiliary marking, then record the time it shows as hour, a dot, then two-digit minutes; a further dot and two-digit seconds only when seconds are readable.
2.09
